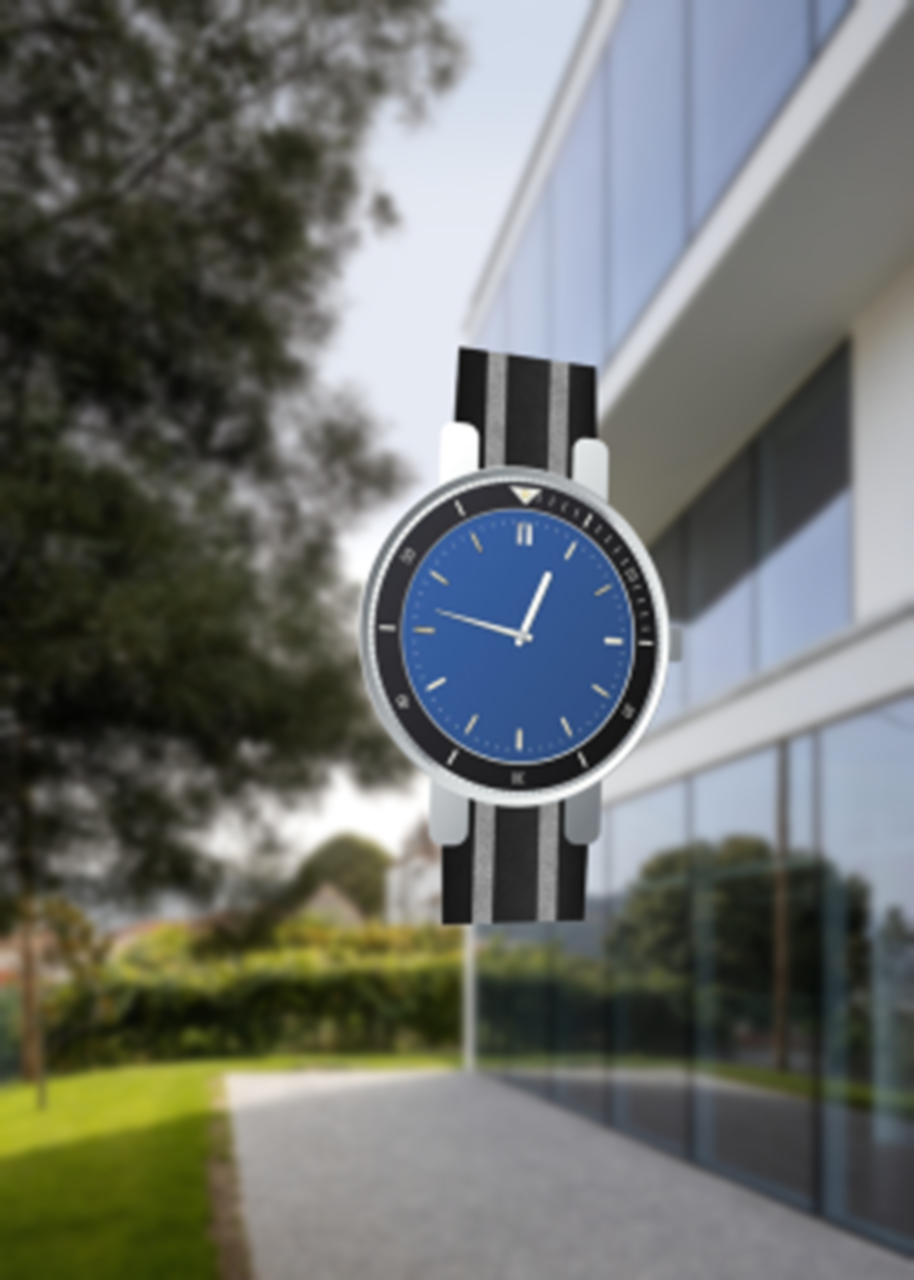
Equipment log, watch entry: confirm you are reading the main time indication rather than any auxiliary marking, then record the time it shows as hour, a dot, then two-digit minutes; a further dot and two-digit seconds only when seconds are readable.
12.47
